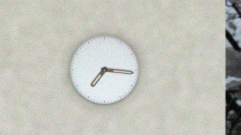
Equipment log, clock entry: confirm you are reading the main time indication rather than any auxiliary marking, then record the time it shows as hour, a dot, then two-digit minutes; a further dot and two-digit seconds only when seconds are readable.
7.16
